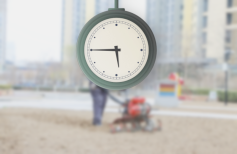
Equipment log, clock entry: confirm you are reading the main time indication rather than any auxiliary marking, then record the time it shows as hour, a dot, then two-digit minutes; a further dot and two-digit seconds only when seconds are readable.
5.45
